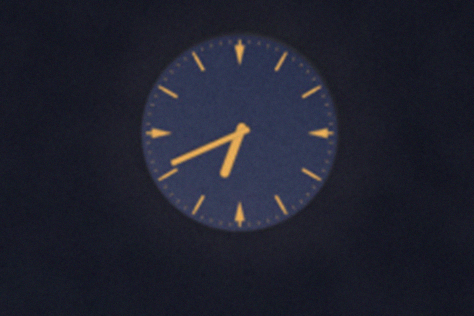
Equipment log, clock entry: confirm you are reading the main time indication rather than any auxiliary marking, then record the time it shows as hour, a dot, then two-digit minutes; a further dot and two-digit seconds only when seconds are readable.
6.41
